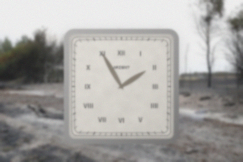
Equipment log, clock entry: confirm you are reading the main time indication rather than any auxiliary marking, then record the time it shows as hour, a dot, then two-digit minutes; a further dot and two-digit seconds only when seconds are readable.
1.55
